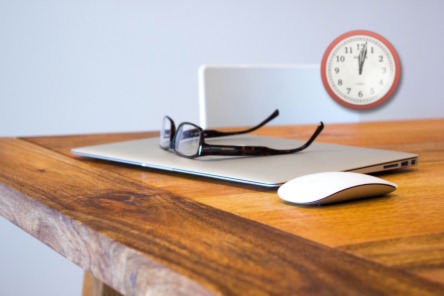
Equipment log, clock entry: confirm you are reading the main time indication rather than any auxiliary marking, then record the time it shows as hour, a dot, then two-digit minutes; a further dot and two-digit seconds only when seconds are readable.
12.02
